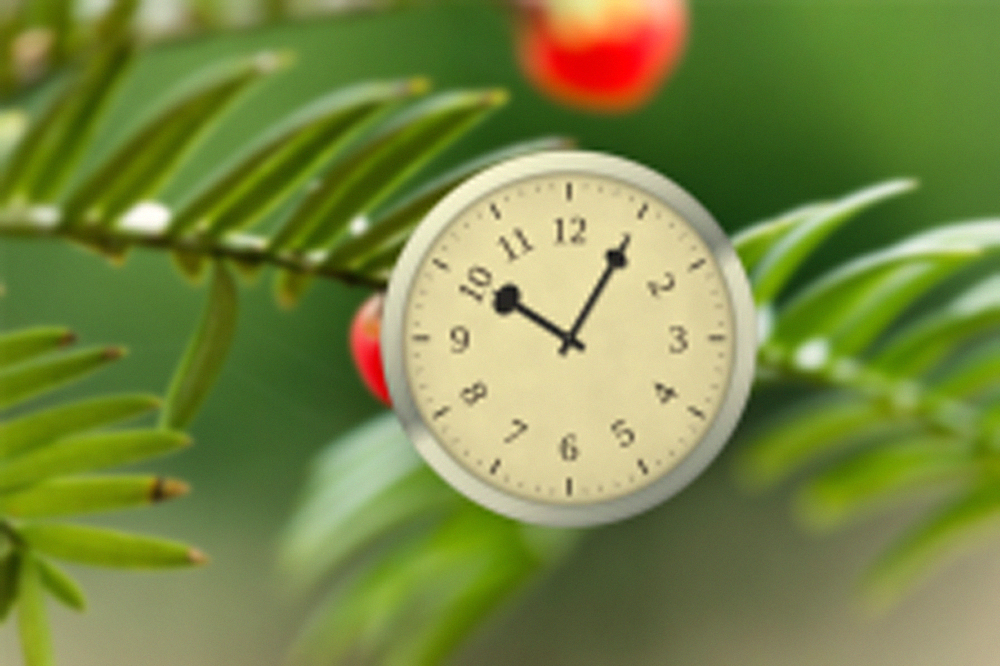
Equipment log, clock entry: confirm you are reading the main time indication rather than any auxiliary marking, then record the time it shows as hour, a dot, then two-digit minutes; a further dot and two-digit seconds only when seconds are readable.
10.05
